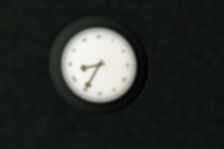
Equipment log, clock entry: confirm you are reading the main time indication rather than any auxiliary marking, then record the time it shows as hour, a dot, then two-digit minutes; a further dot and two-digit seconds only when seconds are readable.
8.35
